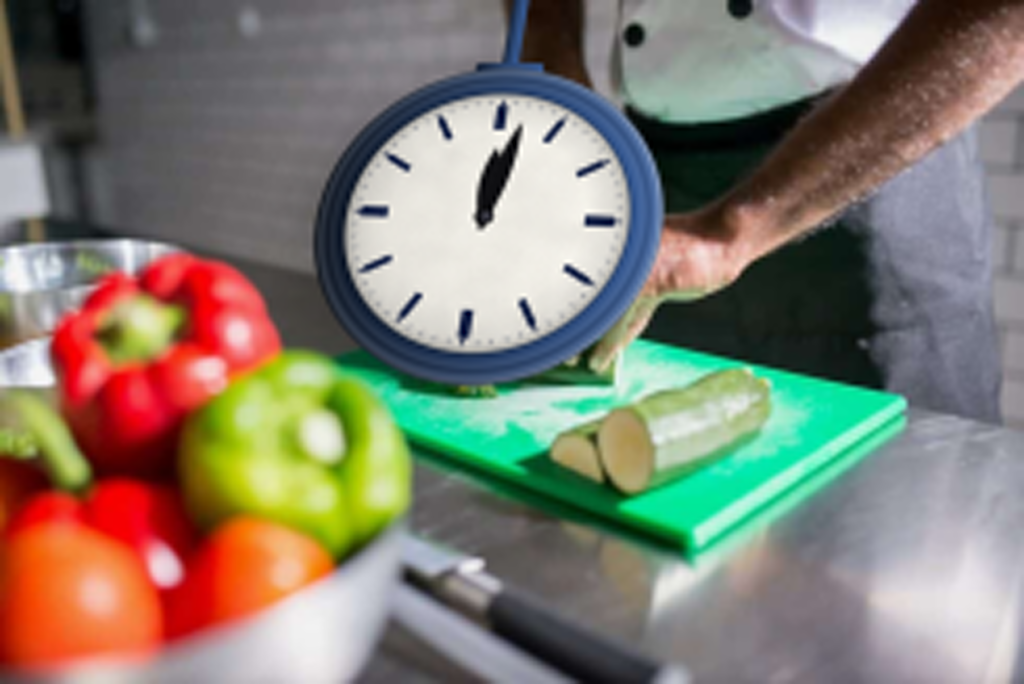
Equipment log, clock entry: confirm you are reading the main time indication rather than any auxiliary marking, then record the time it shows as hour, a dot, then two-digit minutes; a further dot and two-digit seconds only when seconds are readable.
12.02
